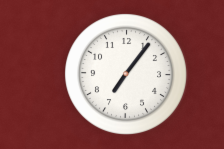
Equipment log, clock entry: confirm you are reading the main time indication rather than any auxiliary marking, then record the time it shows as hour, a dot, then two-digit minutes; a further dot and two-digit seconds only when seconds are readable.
7.06
